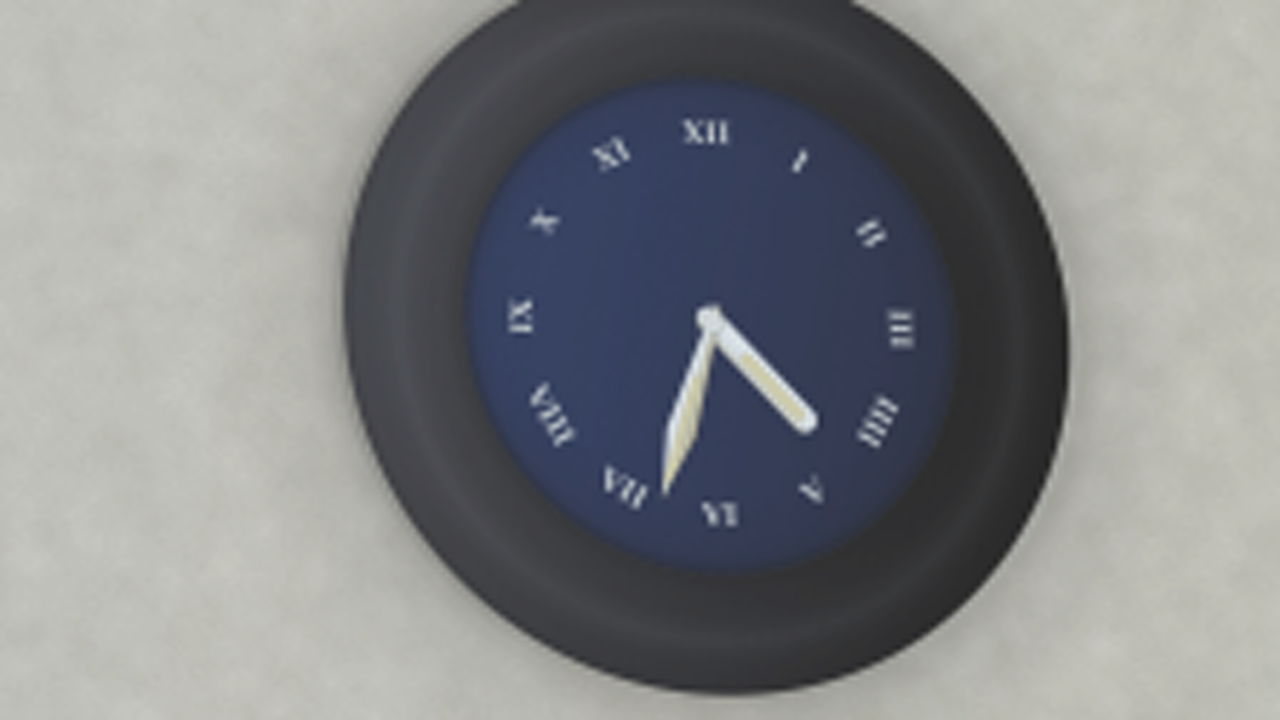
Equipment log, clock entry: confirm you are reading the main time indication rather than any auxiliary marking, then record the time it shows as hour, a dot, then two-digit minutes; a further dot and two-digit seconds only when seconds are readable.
4.33
